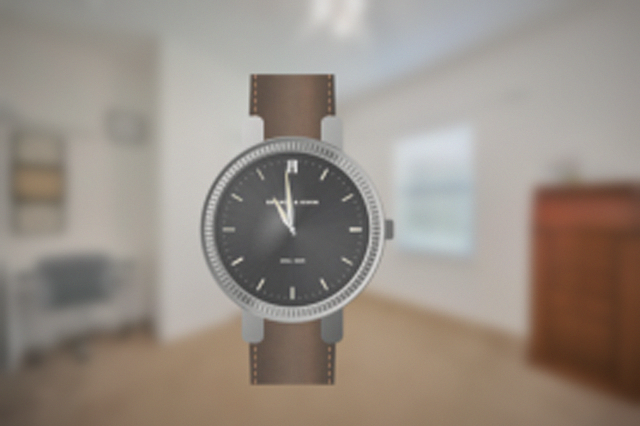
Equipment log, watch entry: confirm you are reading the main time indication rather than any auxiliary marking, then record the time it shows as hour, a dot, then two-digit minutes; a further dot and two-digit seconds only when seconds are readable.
10.59
